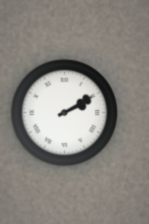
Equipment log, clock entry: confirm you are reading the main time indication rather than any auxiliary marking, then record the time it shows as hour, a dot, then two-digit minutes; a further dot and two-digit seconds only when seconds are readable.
2.10
